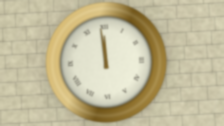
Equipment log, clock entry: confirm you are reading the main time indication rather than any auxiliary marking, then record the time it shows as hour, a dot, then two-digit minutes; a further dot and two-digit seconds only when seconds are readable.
11.59
